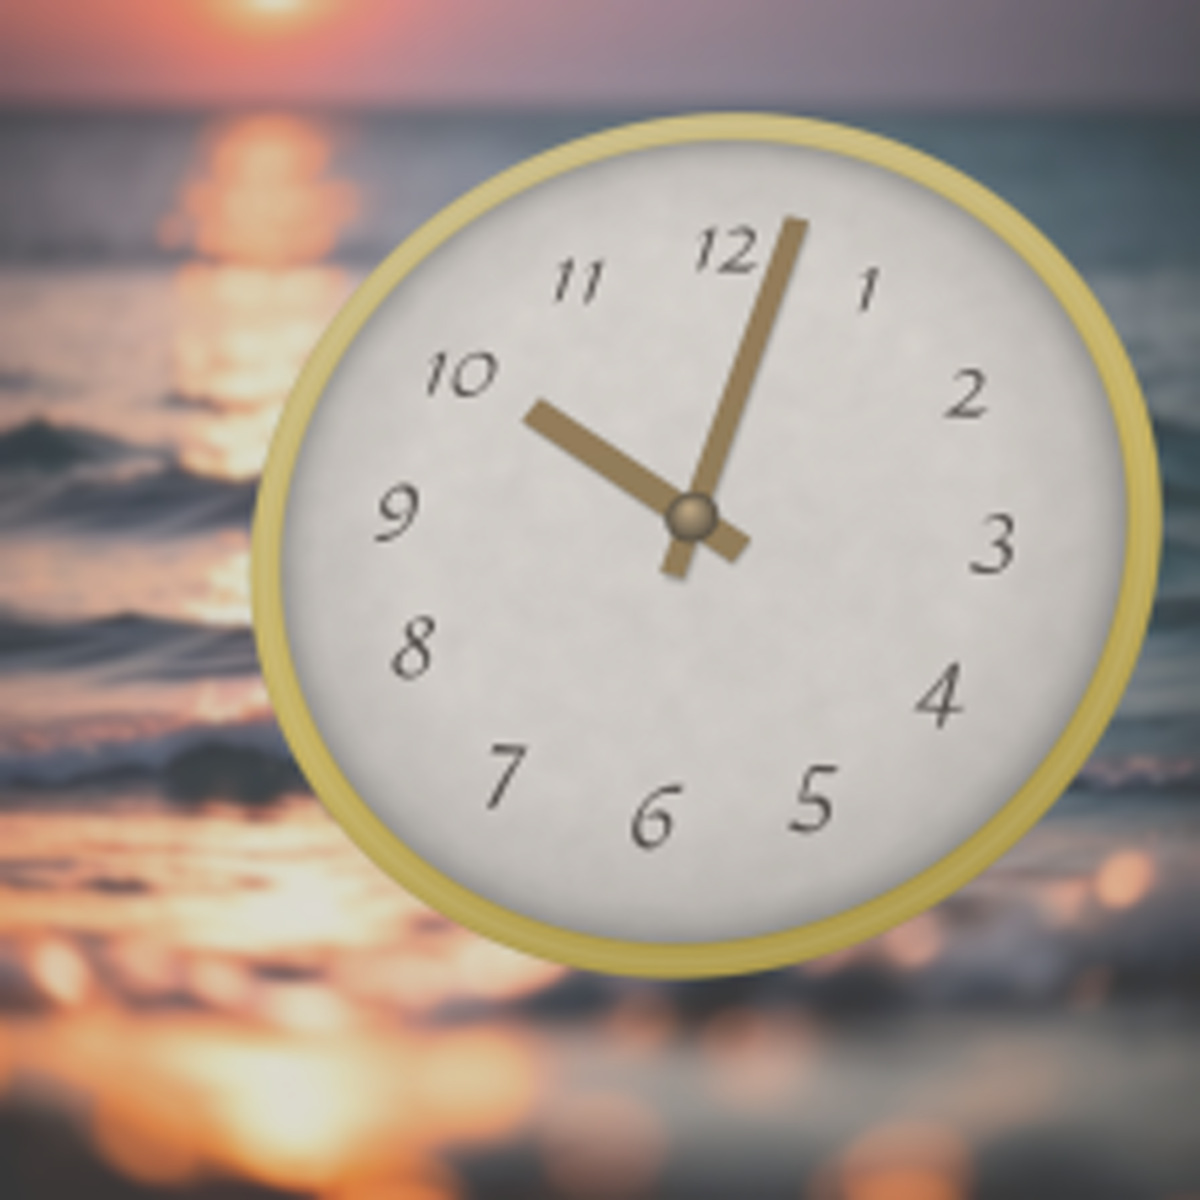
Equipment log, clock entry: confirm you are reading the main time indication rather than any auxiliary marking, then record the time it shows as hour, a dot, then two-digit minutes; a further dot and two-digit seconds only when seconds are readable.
10.02
